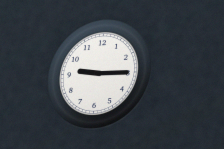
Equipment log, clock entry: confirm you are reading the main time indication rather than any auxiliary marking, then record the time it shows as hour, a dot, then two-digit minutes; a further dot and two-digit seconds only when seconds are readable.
9.15
